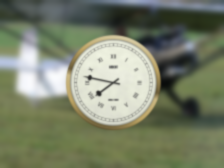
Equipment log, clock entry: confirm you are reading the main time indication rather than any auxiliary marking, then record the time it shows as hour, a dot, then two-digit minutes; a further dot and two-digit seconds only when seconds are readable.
7.47
